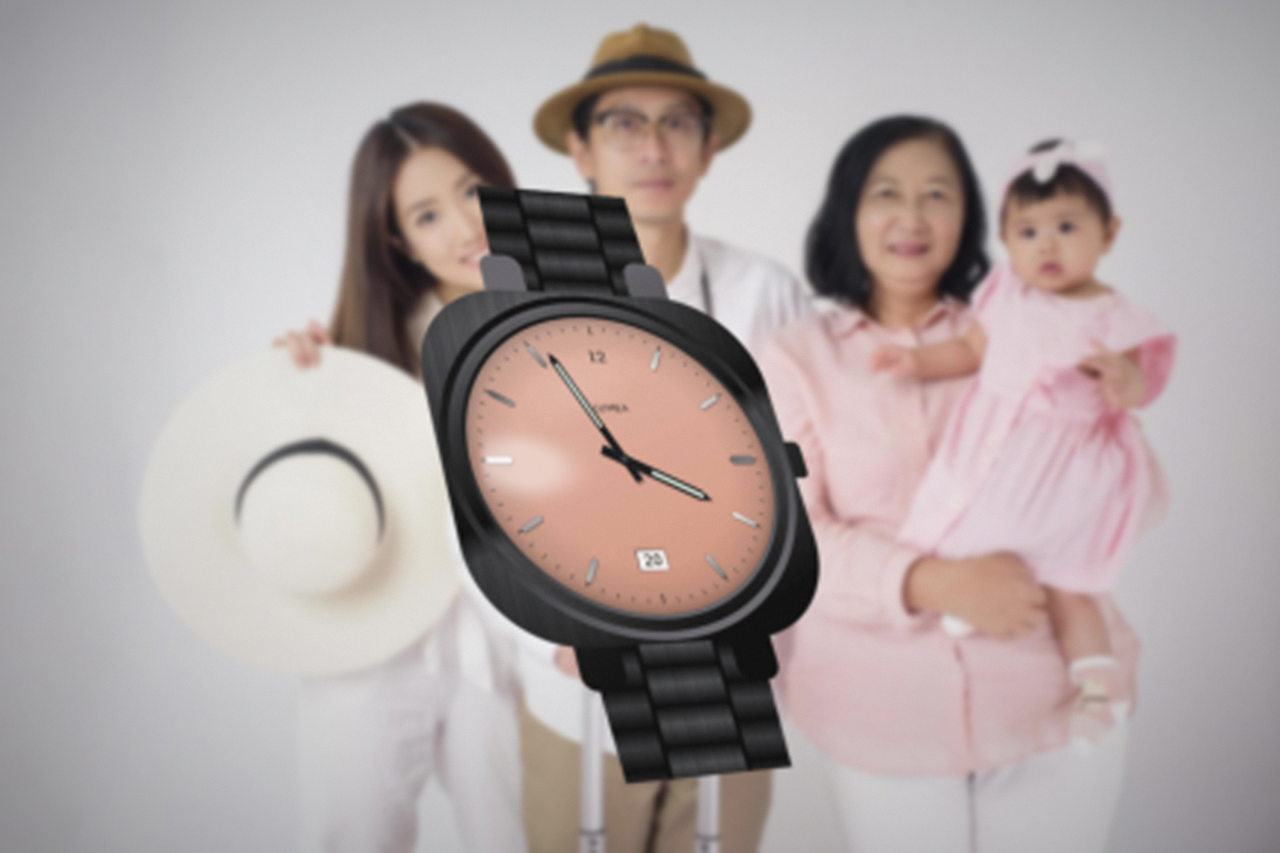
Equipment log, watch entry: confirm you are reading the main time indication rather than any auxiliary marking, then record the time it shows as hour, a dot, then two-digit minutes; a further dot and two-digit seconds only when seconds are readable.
3.56
